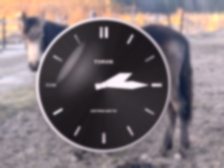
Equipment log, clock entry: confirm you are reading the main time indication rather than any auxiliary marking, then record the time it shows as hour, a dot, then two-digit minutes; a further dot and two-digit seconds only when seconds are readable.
2.15
